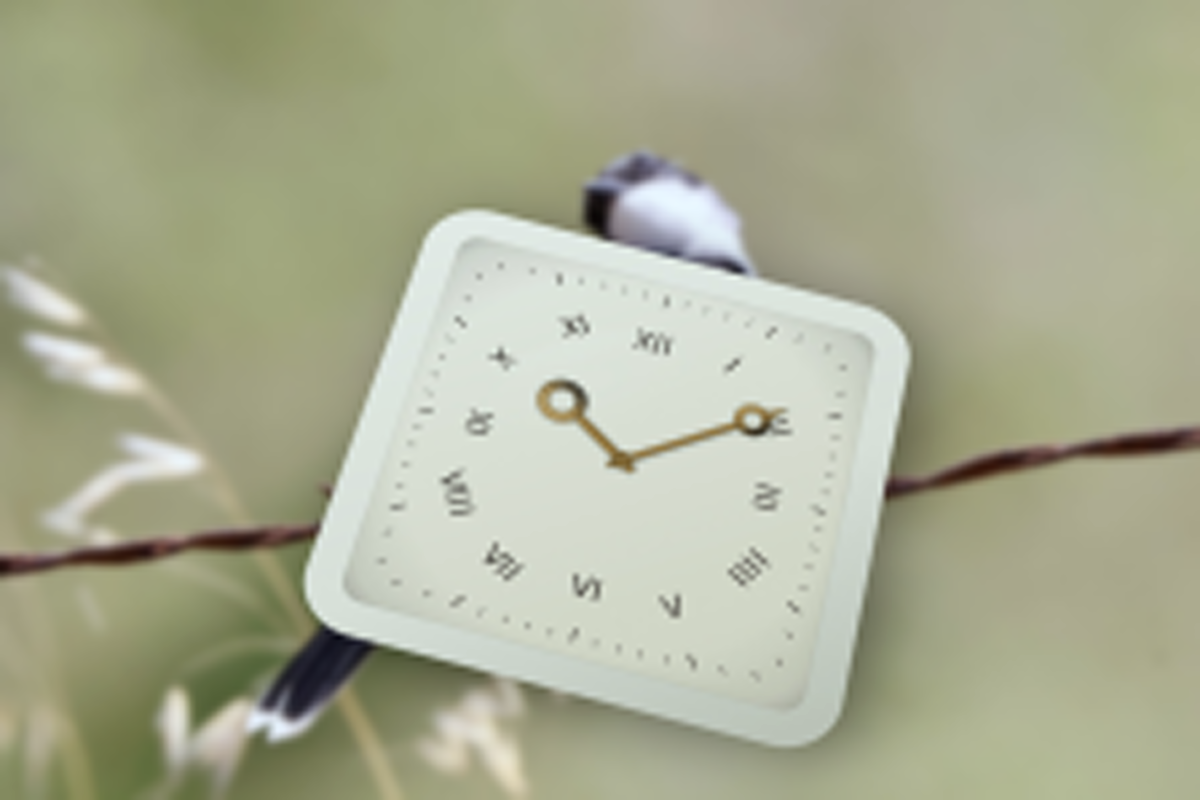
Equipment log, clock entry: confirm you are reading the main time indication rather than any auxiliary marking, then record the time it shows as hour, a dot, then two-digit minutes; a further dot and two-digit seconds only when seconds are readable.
10.09
